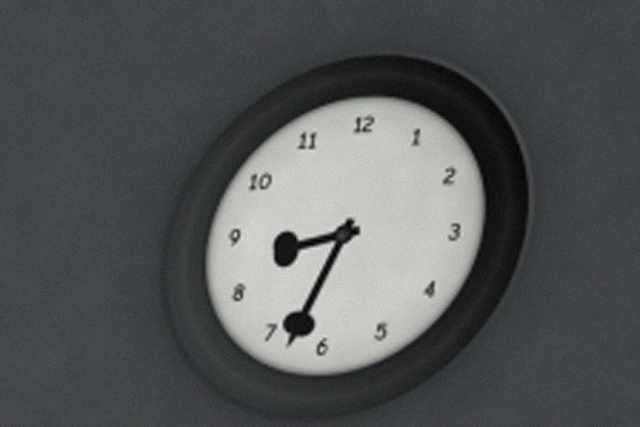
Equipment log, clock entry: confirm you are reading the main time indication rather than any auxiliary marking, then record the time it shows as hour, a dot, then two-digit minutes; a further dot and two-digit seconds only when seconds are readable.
8.33
